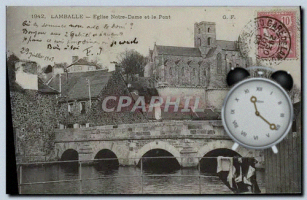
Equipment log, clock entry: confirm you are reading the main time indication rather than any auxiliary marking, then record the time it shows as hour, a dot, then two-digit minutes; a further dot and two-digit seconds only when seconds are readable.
11.21
